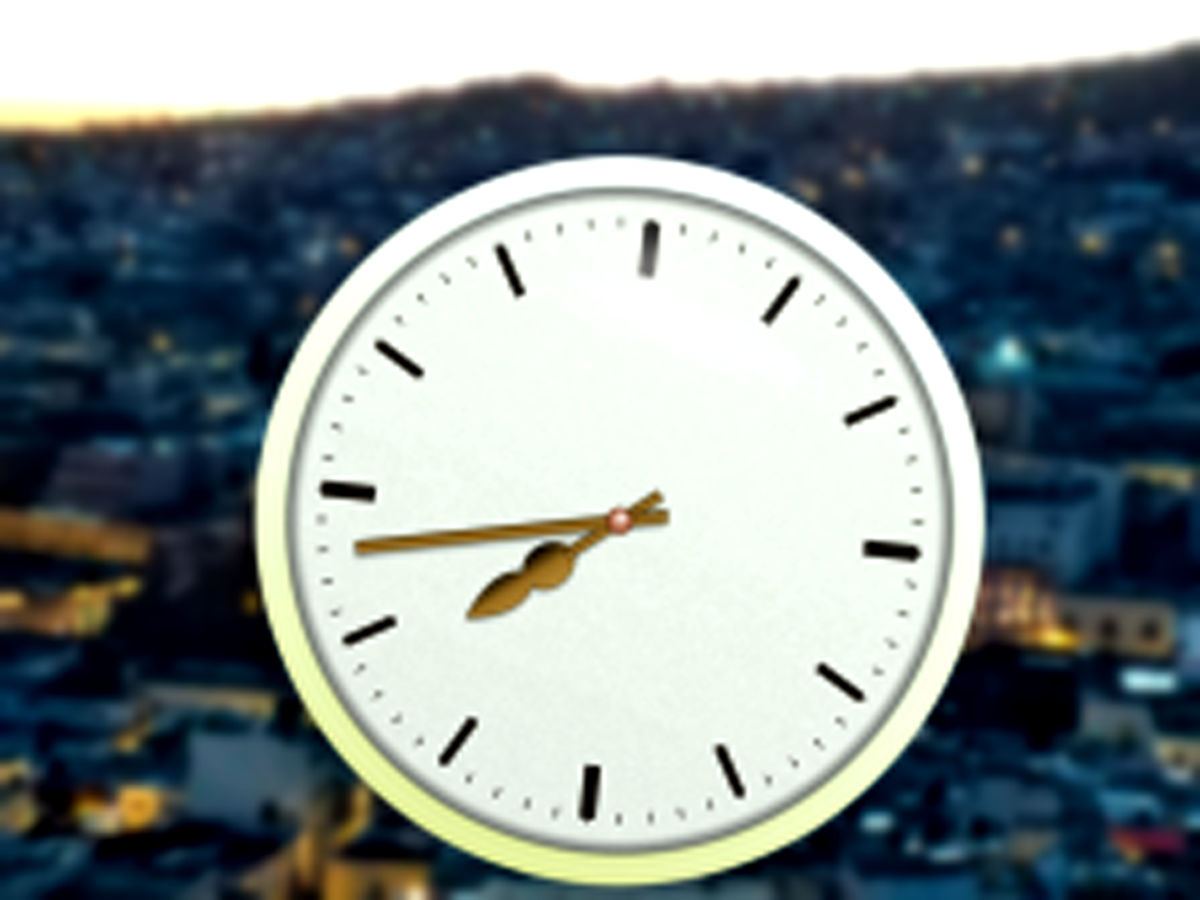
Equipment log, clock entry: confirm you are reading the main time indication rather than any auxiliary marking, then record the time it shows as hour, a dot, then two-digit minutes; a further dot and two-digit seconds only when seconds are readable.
7.43
